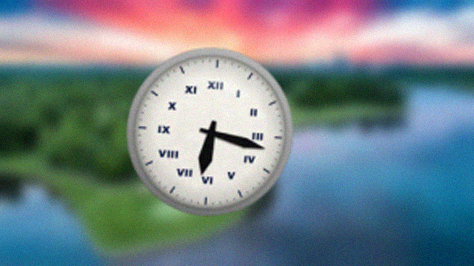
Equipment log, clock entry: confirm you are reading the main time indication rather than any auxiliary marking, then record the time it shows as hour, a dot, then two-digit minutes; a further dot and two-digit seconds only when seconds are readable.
6.17
